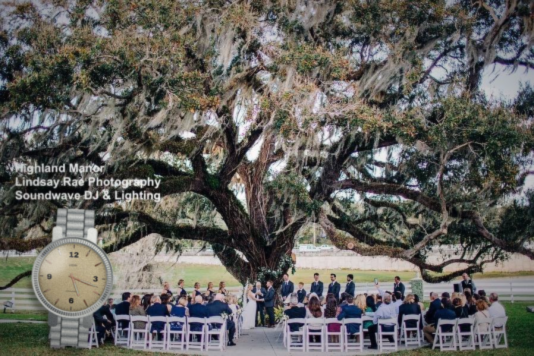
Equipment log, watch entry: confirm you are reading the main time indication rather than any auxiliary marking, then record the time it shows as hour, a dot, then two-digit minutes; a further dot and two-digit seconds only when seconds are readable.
5.18
